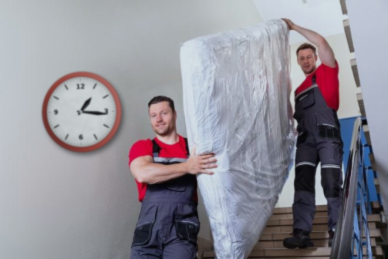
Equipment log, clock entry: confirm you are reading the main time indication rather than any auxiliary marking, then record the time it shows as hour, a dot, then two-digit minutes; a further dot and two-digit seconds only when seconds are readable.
1.16
